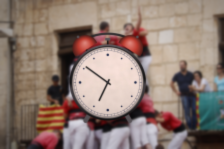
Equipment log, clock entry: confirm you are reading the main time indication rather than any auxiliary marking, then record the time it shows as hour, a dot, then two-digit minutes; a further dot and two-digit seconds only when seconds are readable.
6.51
